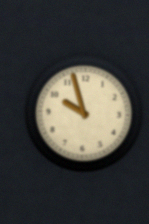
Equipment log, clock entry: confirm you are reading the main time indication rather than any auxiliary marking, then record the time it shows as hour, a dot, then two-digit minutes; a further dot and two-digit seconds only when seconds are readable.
9.57
